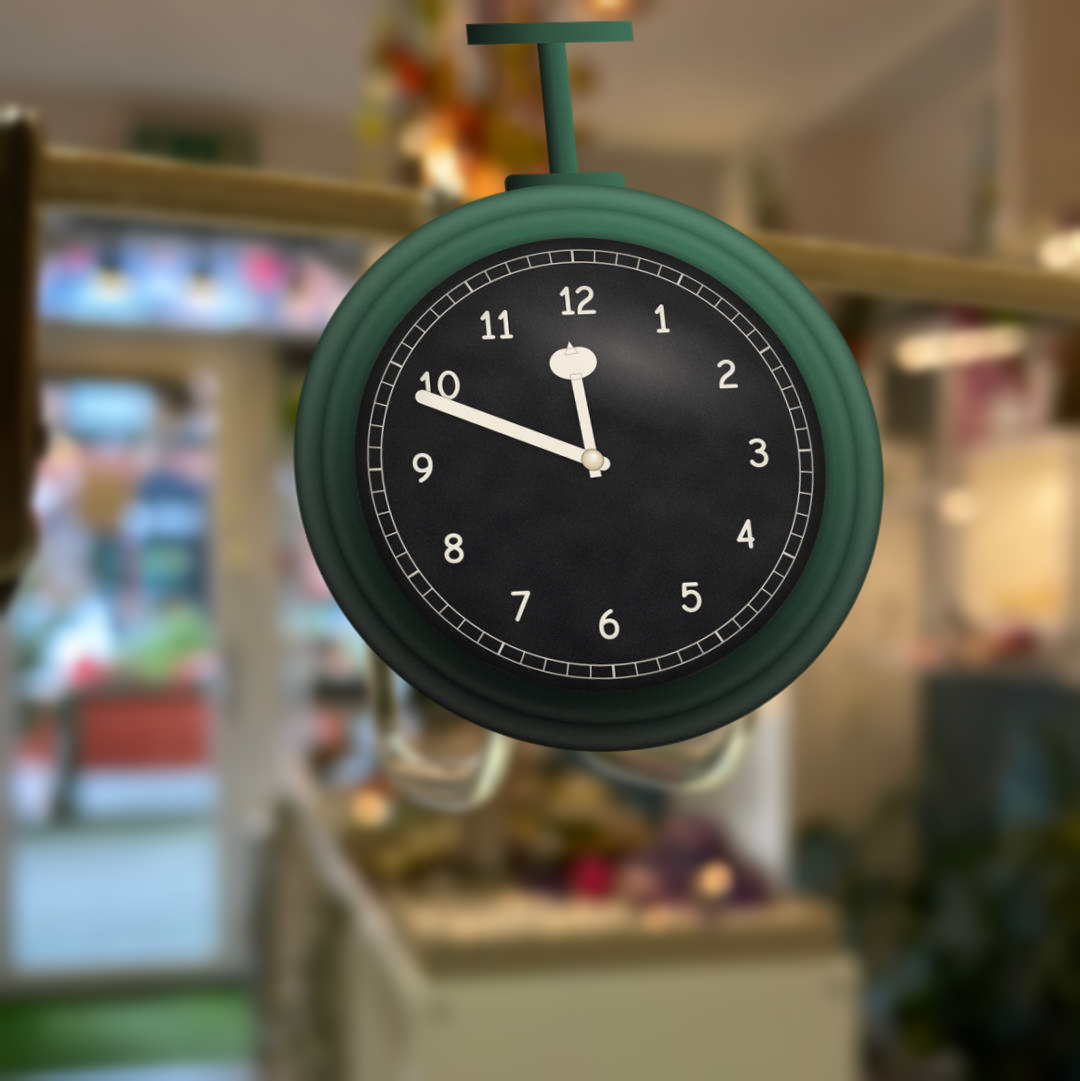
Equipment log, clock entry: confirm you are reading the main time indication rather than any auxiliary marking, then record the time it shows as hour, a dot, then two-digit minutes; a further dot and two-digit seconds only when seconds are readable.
11.49
